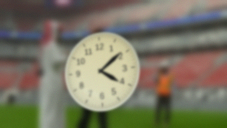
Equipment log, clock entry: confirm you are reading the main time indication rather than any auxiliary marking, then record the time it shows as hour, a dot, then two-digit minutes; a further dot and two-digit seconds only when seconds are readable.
4.09
